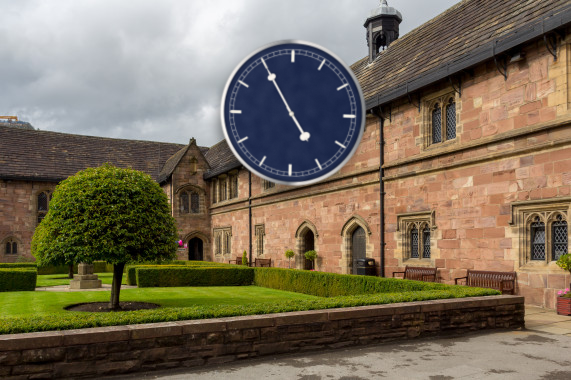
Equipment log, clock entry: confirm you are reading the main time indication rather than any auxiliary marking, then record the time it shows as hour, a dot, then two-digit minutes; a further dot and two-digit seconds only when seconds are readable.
4.55
